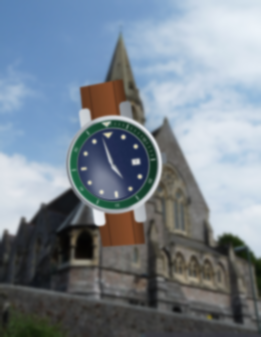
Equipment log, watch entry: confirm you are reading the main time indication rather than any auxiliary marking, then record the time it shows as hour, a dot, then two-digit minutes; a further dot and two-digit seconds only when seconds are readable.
4.58
